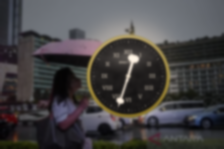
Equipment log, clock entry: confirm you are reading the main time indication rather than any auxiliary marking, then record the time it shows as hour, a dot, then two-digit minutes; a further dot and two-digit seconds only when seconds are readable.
12.33
